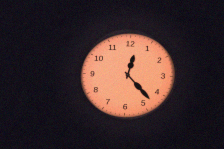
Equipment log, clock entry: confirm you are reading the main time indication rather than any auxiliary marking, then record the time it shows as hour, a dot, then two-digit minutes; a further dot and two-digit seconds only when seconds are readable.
12.23
